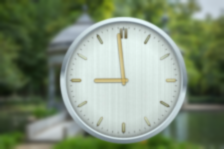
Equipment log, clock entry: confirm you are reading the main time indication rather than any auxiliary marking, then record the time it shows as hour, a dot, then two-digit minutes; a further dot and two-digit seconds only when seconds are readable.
8.59
